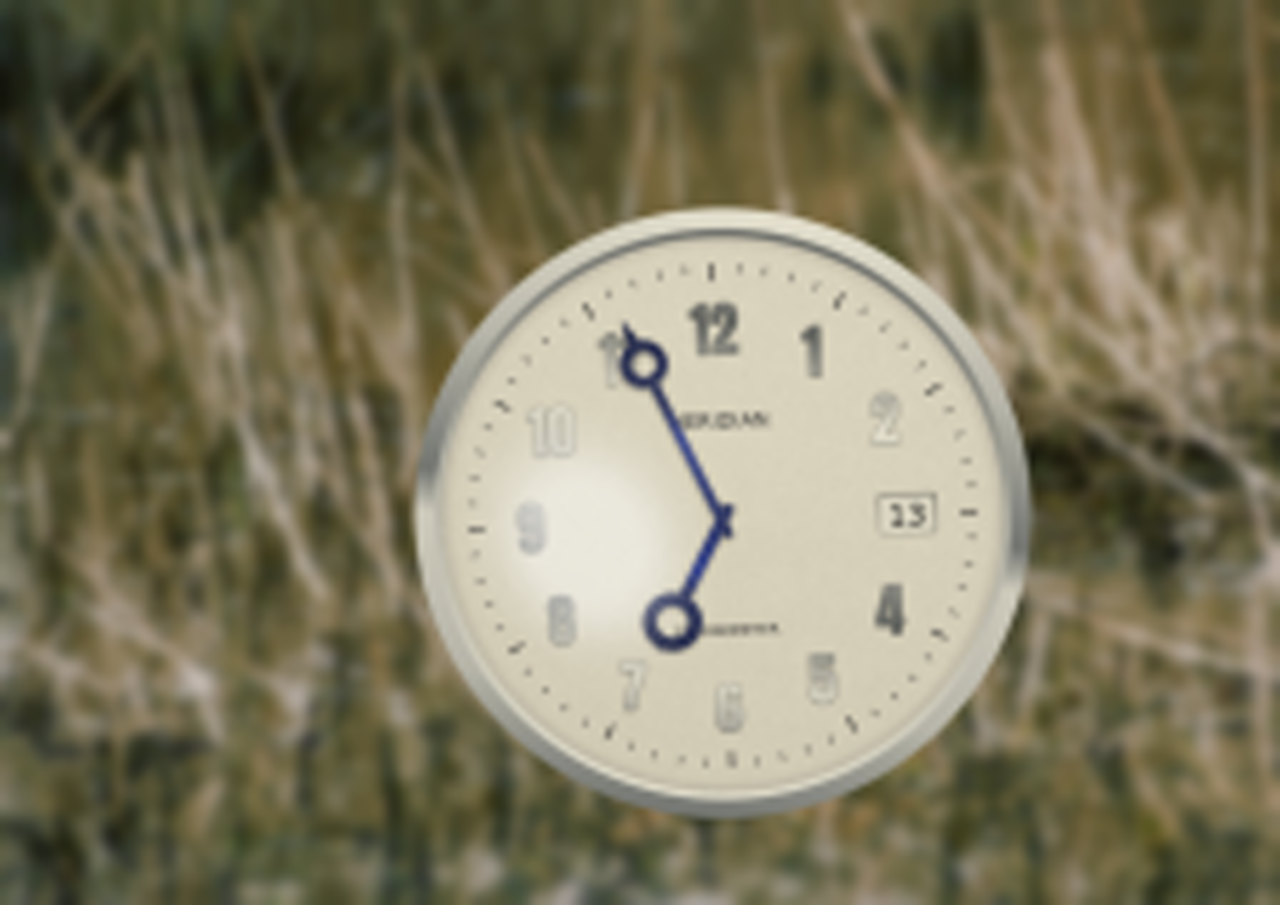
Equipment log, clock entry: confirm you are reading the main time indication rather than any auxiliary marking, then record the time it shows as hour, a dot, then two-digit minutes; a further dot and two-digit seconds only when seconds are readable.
6.56
